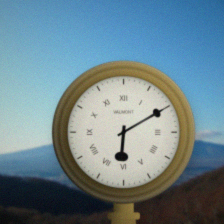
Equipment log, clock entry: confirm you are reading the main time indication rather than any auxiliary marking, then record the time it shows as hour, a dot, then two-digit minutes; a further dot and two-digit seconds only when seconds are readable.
6.10
